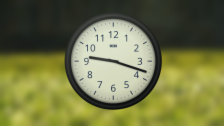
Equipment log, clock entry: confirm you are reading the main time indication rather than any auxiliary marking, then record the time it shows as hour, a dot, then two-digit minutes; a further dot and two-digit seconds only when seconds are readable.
9.18
